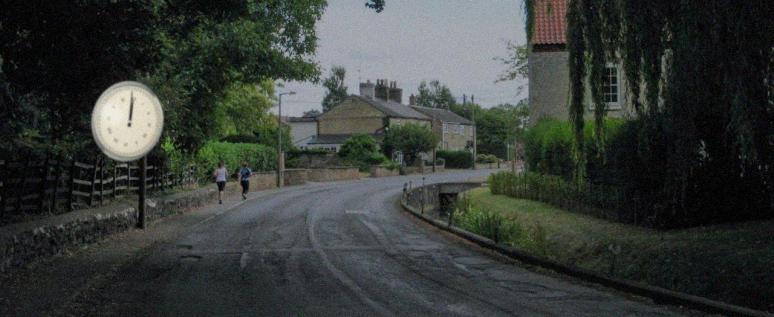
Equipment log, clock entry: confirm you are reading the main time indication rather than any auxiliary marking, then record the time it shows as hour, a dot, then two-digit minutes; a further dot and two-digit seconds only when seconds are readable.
11.59
